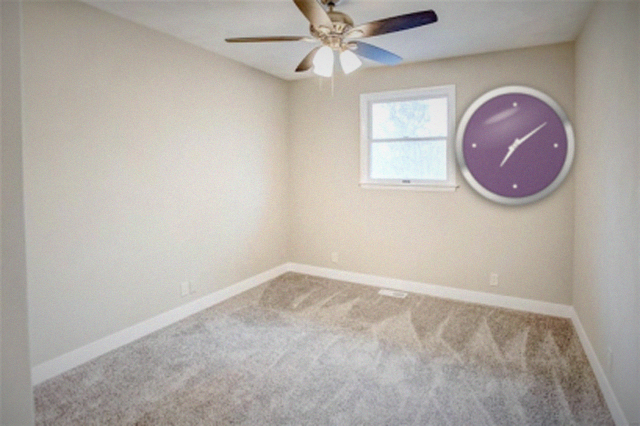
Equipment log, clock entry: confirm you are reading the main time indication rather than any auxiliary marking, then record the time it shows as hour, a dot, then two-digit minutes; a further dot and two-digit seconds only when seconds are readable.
7.09
